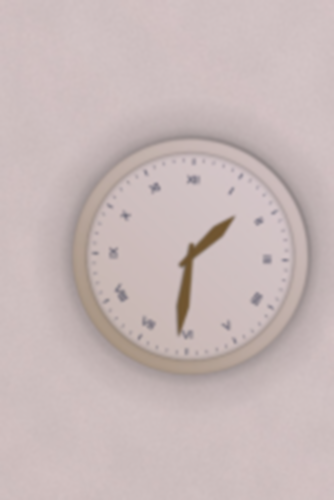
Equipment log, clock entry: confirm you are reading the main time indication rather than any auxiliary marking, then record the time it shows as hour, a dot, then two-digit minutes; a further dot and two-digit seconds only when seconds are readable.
1.31
